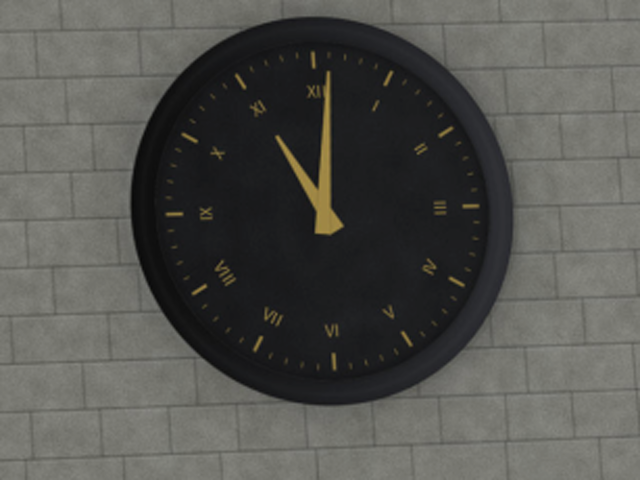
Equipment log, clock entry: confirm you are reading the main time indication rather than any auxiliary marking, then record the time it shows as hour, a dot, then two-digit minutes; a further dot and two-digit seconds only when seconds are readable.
11.01
